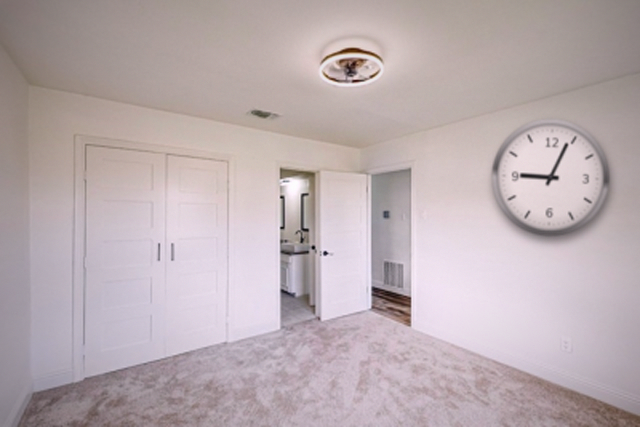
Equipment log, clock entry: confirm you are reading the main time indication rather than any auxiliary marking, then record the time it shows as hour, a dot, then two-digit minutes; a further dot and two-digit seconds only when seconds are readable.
9.04
